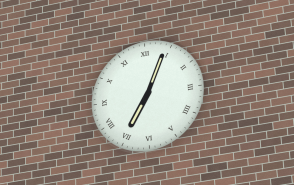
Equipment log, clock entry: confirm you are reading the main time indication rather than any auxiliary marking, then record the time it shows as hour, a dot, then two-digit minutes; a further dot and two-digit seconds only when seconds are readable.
7.04
